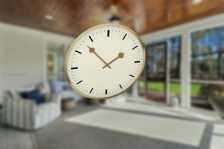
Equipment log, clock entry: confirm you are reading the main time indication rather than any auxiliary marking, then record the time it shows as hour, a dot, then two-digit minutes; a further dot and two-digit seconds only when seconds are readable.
1.53
